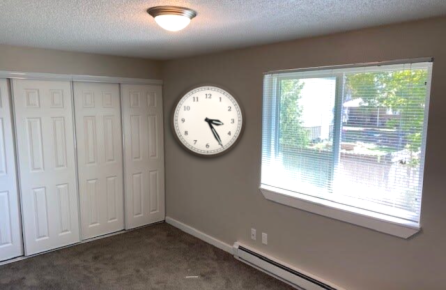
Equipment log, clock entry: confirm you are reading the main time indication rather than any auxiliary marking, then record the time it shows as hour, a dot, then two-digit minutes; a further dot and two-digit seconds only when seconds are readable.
3.25
